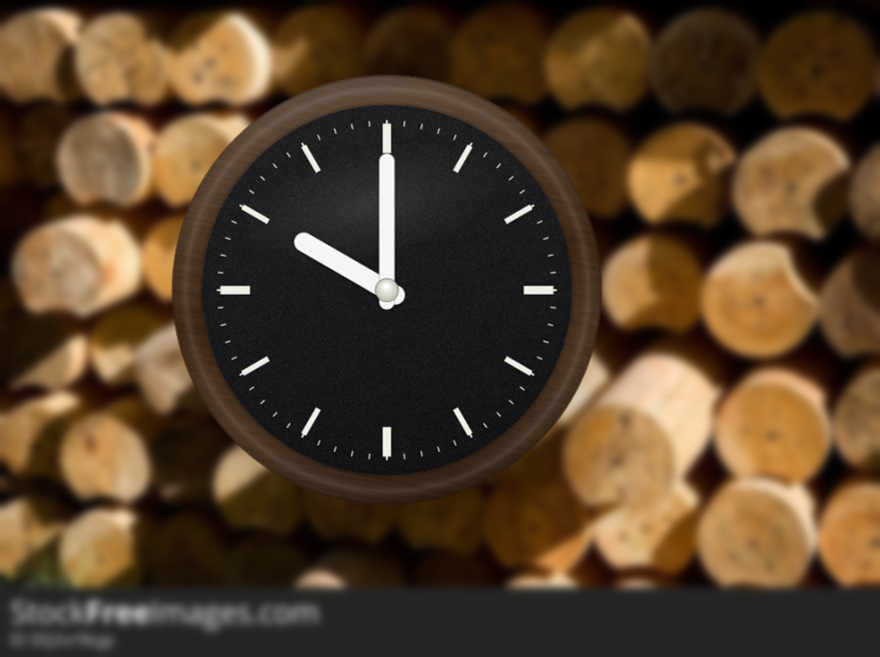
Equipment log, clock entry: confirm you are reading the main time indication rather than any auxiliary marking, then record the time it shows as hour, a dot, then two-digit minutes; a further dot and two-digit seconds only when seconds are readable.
10.00
